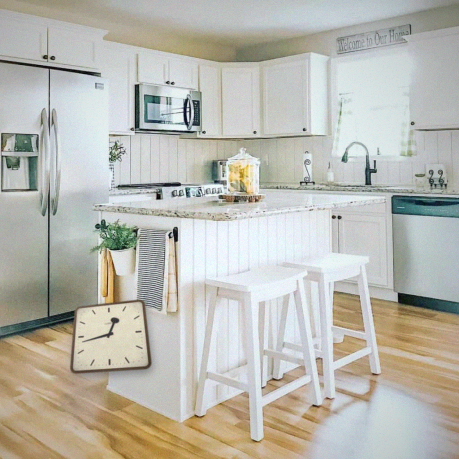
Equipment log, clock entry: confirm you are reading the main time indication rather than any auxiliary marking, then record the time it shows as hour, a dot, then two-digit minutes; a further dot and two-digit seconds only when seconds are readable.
12.43
